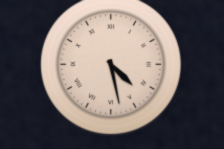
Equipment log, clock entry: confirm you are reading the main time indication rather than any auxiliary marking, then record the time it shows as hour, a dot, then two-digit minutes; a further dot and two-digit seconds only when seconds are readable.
4.28
